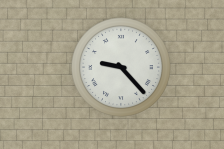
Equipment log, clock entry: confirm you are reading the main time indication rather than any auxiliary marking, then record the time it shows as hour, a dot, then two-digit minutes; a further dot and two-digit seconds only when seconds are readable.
9.23
